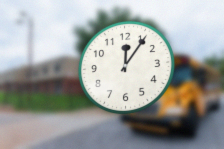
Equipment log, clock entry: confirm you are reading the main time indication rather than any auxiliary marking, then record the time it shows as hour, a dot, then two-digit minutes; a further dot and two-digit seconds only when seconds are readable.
12.06
